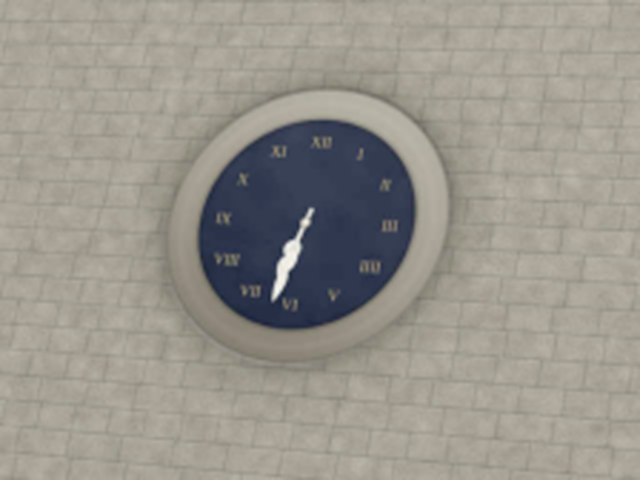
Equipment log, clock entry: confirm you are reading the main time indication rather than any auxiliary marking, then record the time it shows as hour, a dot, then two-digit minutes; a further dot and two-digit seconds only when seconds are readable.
6.32
